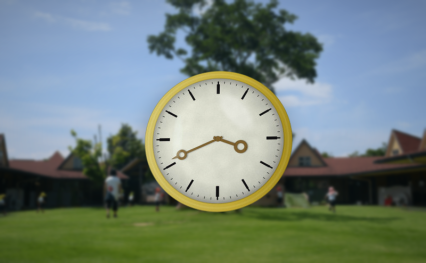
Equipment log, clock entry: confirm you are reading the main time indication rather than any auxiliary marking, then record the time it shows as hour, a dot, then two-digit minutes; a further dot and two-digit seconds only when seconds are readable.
3.41
